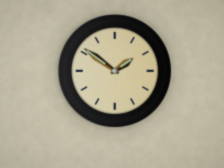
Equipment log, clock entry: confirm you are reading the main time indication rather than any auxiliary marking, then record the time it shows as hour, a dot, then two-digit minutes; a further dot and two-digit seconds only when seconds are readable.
1.51
